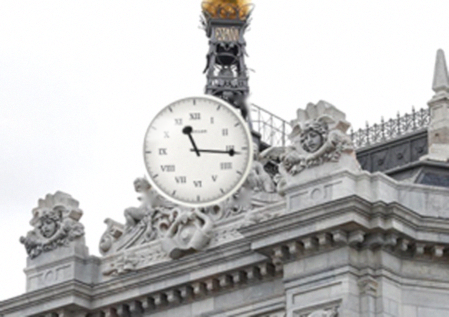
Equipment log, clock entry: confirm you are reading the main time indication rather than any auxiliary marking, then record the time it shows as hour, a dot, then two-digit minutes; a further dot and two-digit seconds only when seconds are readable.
11.16
